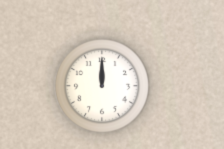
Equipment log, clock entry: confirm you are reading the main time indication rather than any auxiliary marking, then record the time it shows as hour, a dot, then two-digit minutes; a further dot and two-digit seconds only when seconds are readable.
12.00
